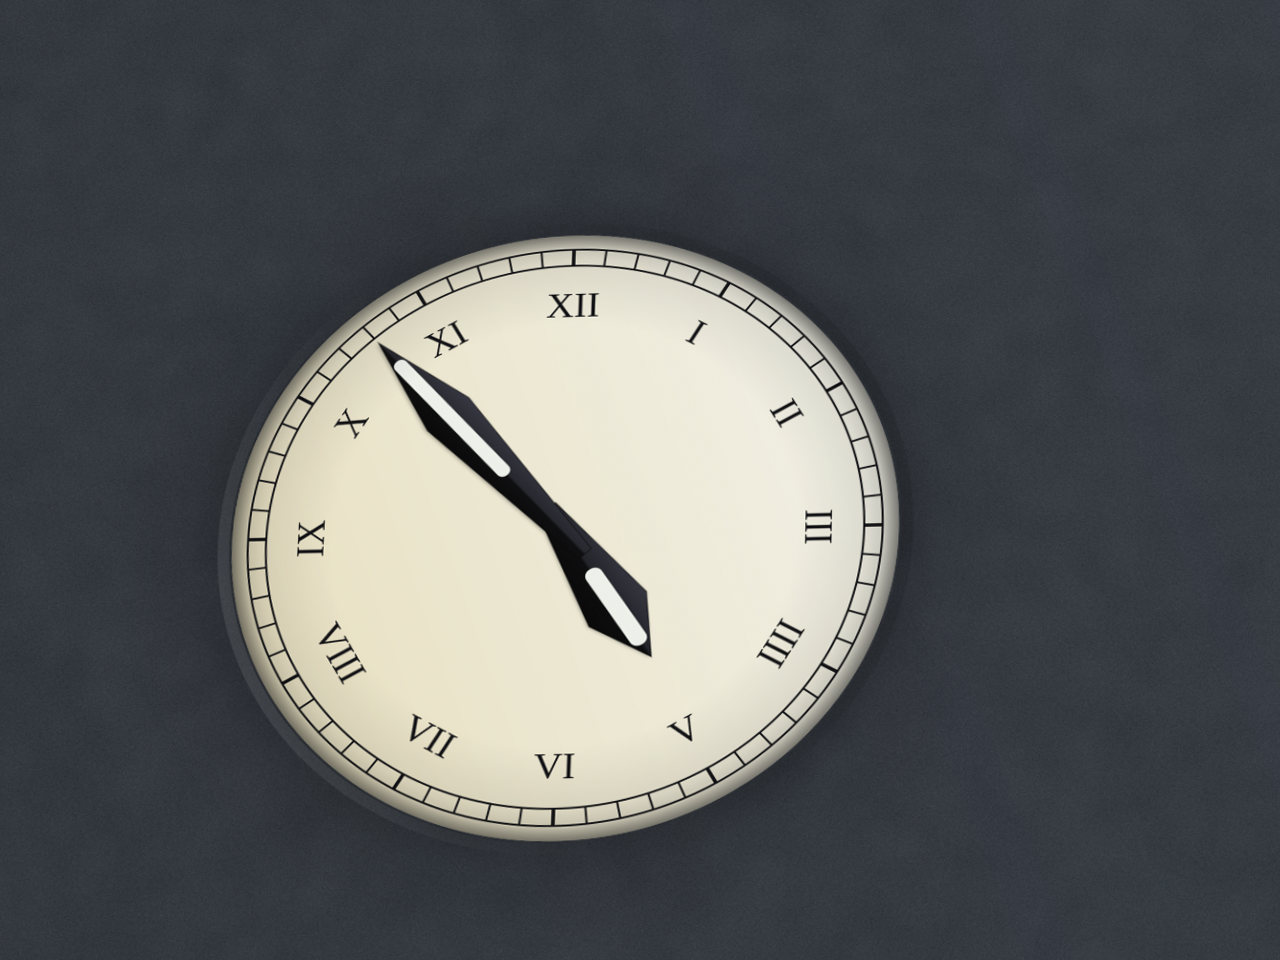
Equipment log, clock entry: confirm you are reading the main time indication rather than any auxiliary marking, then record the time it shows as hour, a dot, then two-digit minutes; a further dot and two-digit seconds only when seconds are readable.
4.53
